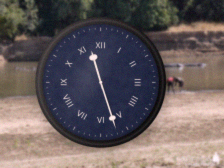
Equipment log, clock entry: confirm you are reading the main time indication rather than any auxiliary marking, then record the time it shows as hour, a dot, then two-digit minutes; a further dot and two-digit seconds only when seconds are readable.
11.27
